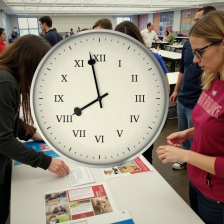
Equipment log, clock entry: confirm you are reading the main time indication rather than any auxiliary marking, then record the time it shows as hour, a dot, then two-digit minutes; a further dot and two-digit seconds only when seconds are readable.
7.58
